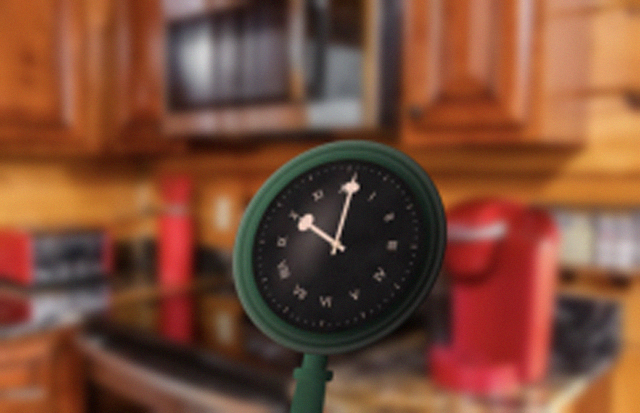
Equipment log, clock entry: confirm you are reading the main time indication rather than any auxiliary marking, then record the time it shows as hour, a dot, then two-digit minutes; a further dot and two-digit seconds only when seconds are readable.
10.01
